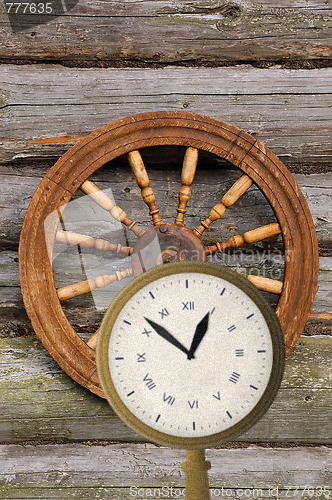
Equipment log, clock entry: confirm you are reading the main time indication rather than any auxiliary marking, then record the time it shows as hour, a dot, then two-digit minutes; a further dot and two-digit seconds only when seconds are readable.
12.52
